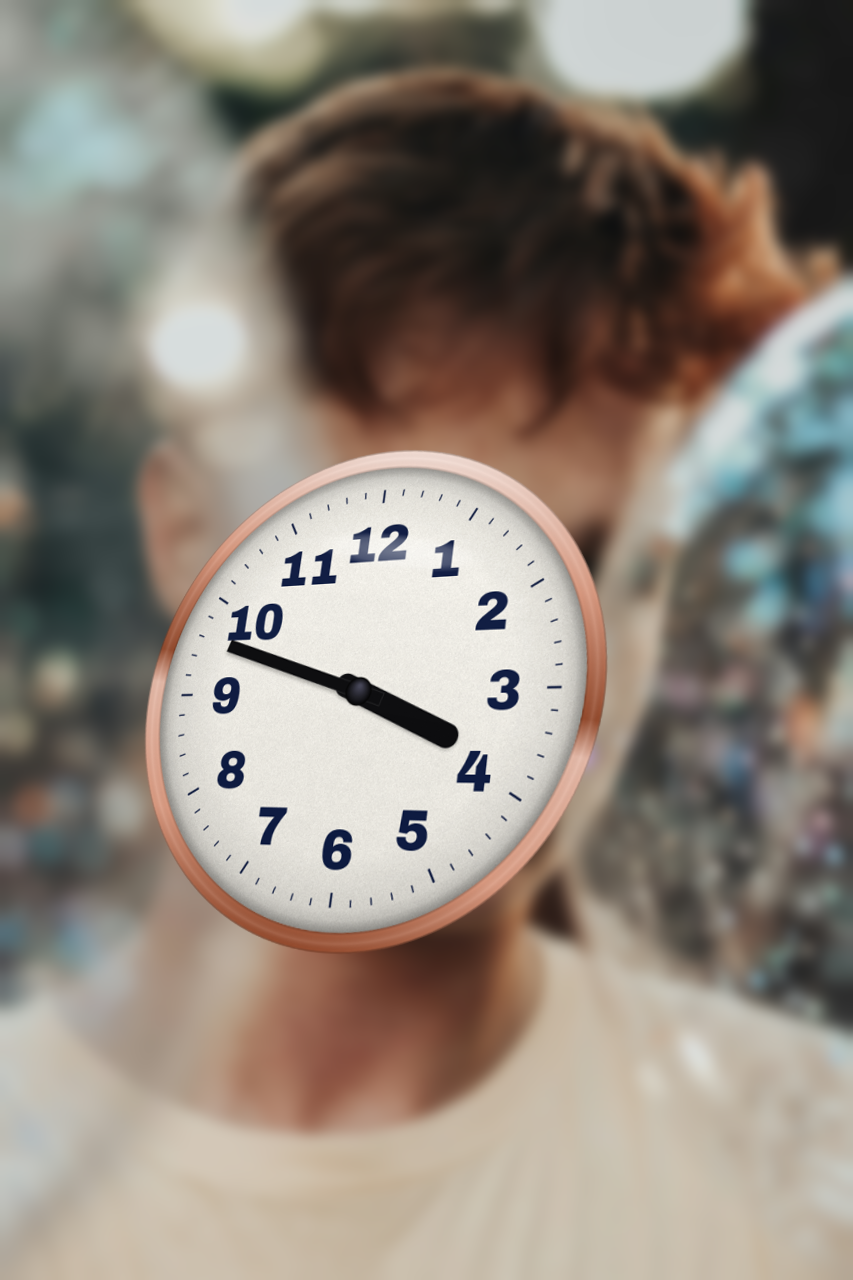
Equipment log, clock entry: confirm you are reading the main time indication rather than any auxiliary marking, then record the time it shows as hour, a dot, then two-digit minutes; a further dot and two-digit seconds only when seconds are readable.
3.48
